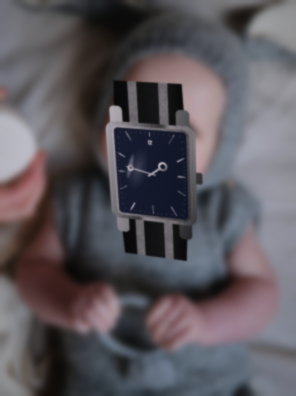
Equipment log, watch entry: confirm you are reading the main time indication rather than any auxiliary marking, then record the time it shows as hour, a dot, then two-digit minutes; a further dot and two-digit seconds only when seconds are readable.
1.47
